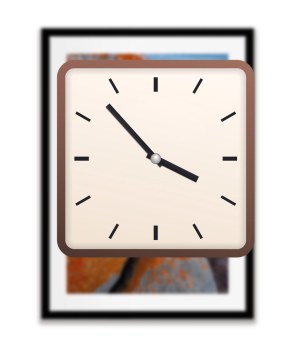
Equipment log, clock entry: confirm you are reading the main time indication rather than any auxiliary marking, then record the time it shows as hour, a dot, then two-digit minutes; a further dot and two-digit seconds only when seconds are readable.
3.53
